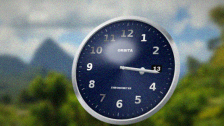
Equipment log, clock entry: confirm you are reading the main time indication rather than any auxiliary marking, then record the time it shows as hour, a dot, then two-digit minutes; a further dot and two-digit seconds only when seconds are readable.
3.16
